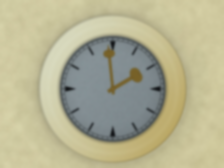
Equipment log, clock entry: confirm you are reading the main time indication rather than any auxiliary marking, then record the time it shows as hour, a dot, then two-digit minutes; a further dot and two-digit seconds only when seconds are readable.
1.59
